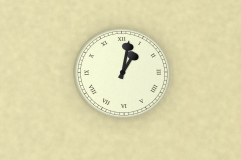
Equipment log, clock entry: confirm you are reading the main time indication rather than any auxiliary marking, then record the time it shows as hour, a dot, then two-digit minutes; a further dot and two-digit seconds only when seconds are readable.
1.02
